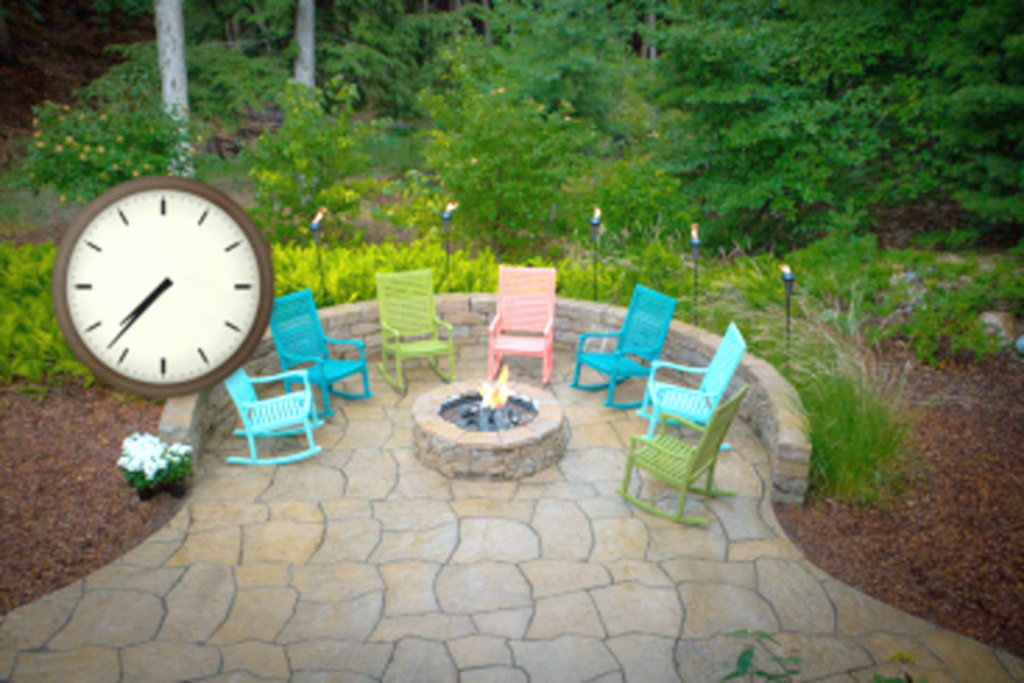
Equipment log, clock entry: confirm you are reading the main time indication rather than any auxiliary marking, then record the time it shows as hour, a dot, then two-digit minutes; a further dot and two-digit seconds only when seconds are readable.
7.37
